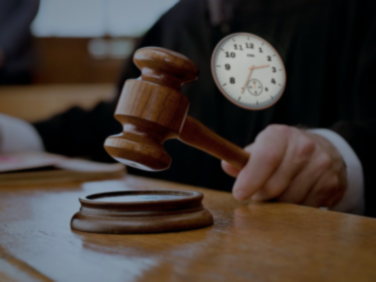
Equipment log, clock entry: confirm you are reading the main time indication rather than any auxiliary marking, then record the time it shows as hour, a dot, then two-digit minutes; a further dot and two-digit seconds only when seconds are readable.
2.35
